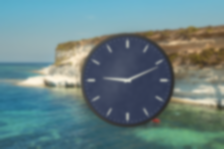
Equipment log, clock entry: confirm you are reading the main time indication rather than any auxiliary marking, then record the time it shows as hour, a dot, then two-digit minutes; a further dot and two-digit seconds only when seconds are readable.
9.11
